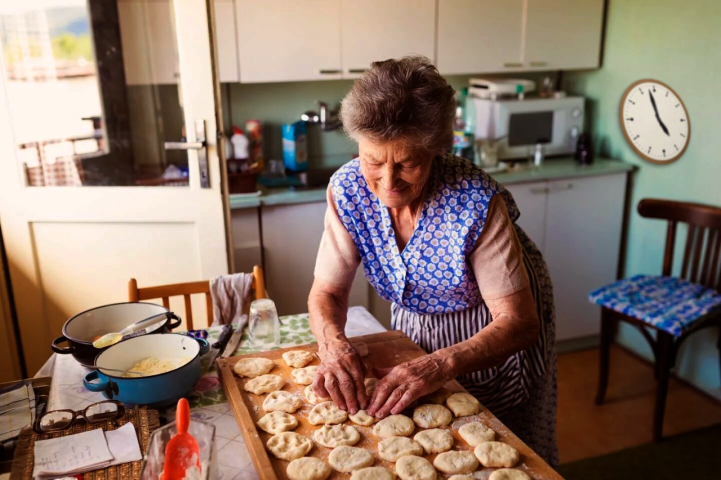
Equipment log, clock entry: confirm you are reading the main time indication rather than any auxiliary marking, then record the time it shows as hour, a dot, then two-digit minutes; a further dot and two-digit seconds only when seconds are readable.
4.58
